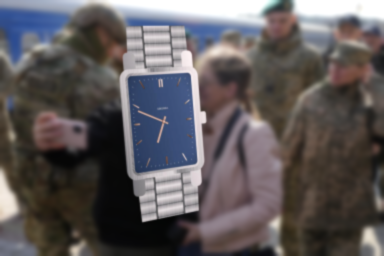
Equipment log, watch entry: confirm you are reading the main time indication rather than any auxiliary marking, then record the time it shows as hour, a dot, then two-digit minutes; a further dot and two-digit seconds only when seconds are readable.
6.49
